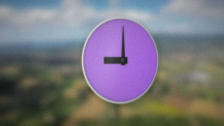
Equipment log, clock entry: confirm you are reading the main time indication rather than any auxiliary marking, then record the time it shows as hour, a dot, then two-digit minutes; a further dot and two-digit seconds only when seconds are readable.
9.00
